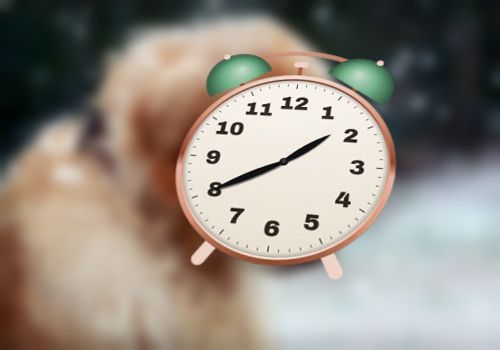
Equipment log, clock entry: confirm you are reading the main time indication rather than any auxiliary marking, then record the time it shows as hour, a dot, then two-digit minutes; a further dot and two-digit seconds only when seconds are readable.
1.40
